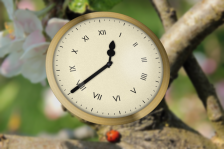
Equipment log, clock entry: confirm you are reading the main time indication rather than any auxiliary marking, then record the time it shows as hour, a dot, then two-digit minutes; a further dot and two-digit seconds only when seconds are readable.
12.40
